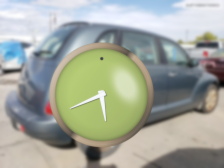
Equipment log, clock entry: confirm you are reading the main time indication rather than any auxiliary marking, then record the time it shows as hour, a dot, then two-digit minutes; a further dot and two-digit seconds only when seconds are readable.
5.41
